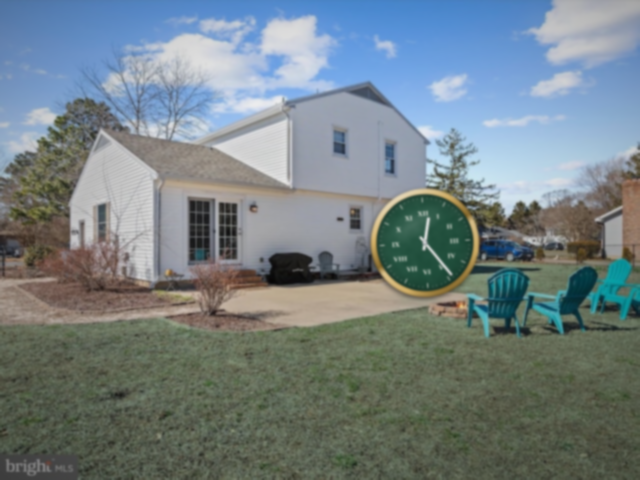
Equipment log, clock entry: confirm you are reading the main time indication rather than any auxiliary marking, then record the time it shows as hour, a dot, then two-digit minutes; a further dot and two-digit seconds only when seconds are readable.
12.24
